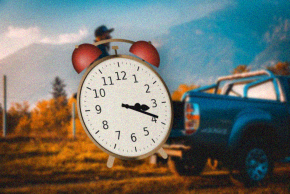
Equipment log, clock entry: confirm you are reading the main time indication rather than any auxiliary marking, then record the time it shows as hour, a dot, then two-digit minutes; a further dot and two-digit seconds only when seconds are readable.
3.19
